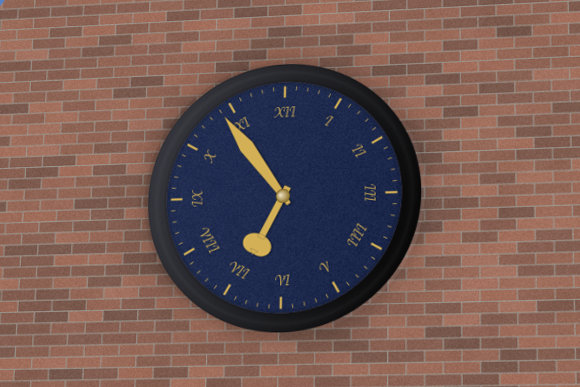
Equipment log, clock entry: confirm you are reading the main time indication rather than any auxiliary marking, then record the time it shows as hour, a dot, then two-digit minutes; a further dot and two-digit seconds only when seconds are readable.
6.54
